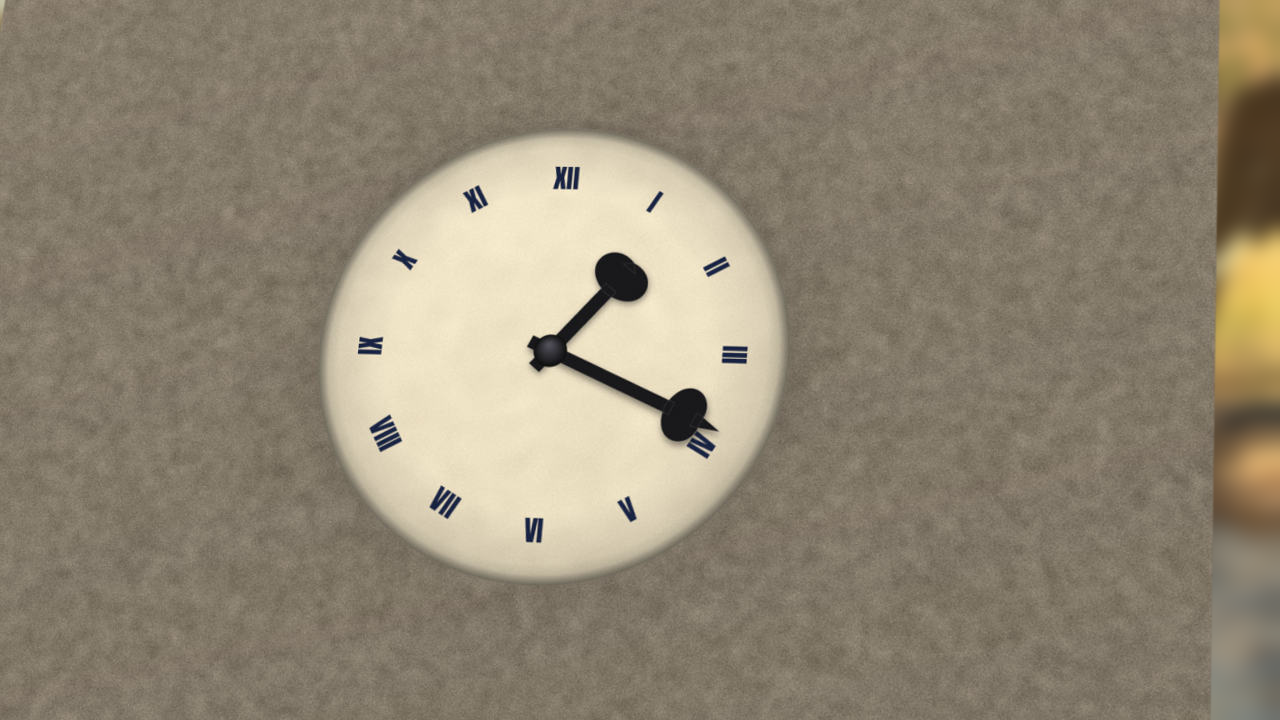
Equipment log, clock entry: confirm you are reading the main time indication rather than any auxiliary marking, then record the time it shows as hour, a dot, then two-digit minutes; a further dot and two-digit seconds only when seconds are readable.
1.19
